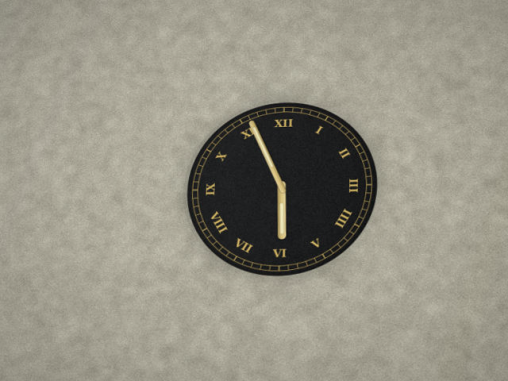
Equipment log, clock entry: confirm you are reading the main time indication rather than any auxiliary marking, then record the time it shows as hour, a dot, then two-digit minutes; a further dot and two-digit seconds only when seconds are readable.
5.56
